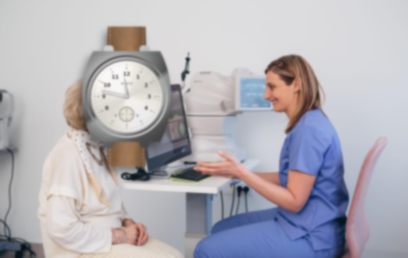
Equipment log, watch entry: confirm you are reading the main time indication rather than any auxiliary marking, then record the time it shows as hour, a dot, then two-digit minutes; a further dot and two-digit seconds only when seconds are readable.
11.47
